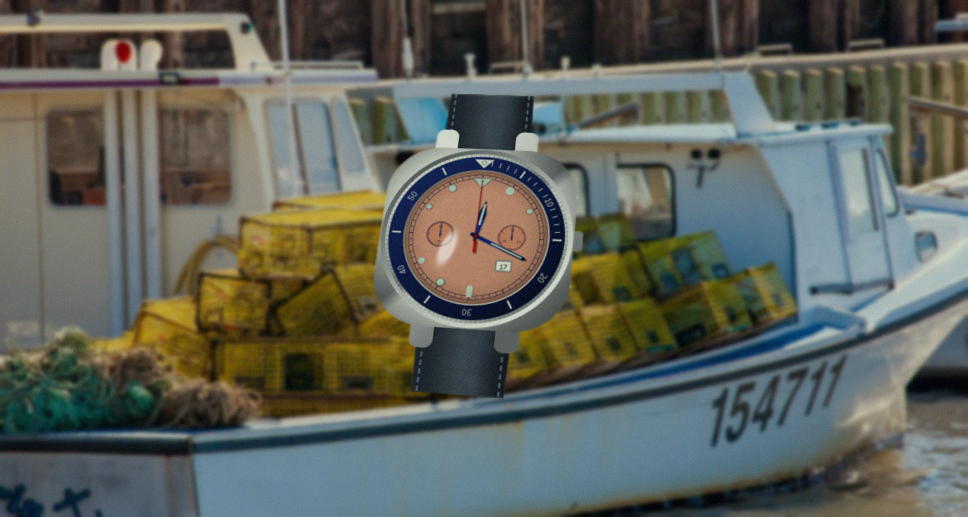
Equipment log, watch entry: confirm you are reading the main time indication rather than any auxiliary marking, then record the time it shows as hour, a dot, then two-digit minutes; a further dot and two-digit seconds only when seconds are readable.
12.19
